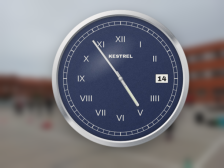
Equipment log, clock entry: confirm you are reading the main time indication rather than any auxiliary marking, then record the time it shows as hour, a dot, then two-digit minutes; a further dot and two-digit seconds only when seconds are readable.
4.54
